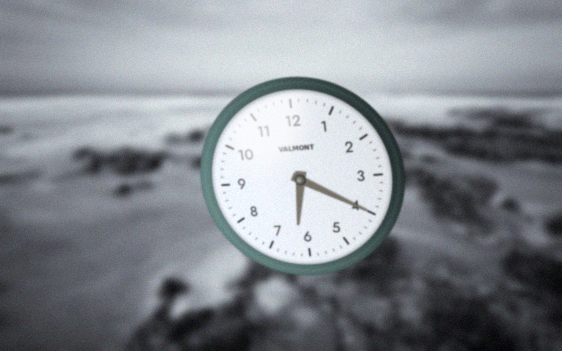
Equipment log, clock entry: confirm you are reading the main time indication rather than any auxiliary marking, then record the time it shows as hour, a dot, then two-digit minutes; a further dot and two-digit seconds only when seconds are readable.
6.20
